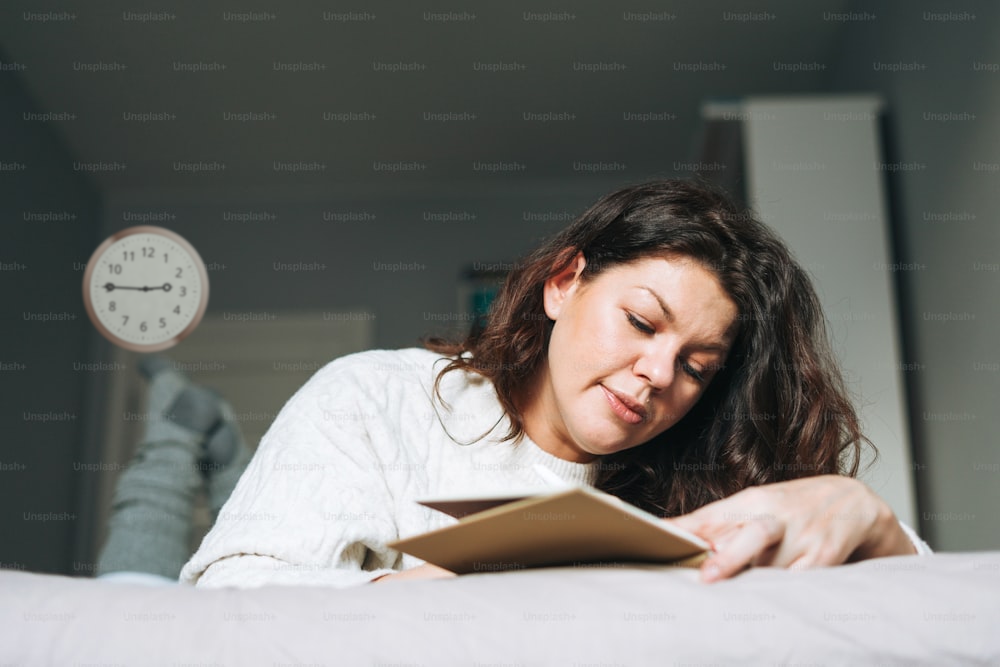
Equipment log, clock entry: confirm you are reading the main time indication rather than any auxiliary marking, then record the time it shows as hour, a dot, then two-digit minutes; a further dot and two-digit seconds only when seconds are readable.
2.45
